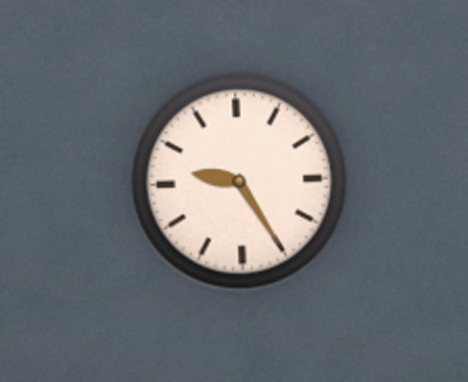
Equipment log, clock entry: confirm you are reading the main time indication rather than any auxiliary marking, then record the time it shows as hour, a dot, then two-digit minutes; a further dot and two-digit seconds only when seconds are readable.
9.25
